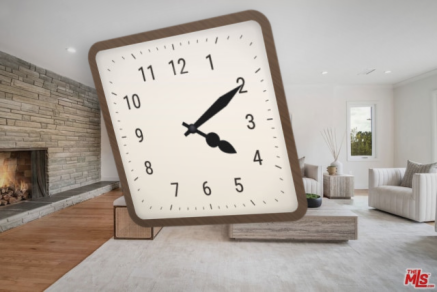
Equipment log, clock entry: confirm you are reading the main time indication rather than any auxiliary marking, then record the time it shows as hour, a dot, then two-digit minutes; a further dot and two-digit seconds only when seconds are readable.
4.10
